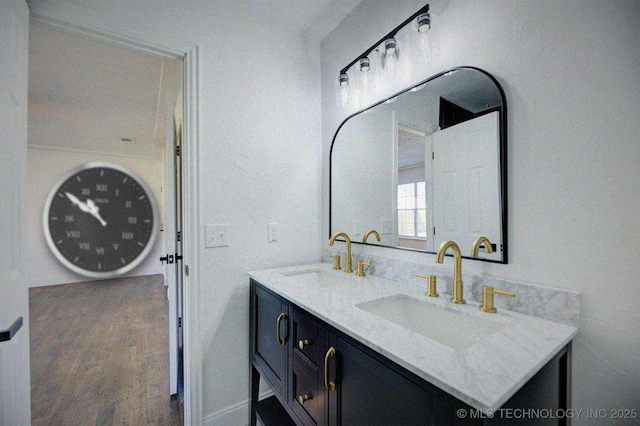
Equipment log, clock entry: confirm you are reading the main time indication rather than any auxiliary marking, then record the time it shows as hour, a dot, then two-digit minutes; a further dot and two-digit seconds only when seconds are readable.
10.51
